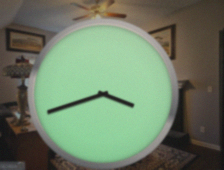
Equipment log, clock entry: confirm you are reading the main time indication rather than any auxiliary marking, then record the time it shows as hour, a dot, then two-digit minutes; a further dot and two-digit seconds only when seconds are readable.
3.42
